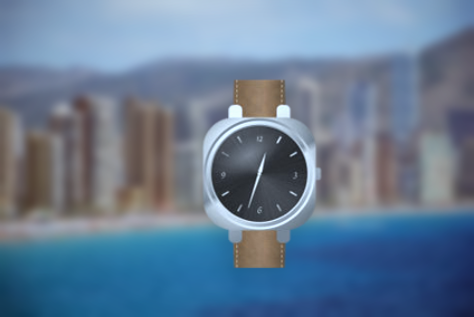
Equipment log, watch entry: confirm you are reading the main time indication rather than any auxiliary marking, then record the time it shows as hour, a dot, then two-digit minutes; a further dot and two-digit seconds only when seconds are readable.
12.33
